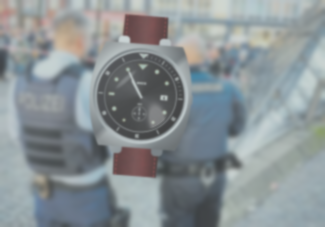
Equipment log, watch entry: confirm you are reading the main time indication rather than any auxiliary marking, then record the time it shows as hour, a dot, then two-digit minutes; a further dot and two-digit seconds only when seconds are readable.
10.55
